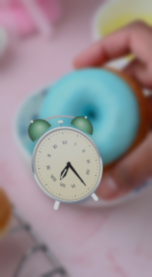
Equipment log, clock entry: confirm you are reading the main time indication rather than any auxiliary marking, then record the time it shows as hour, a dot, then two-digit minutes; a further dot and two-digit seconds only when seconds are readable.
7.25
